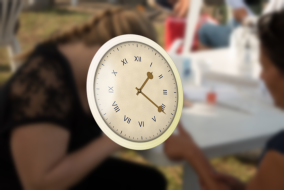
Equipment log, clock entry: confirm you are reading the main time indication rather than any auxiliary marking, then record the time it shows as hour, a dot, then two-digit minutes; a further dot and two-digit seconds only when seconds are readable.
1.21
